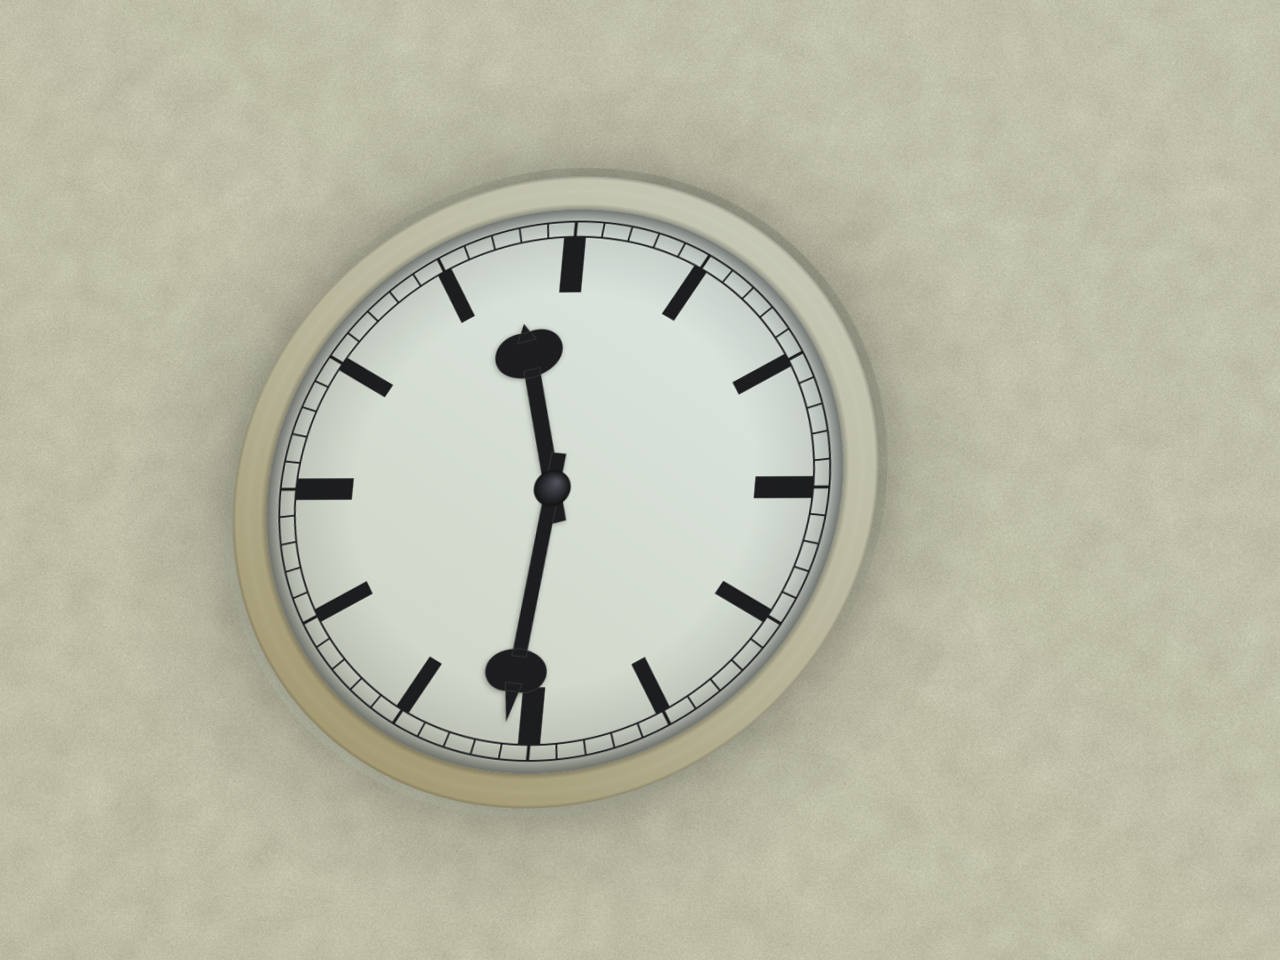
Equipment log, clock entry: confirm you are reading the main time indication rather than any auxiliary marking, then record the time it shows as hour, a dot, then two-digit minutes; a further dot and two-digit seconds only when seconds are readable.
11.31
